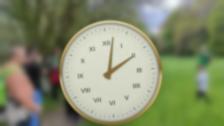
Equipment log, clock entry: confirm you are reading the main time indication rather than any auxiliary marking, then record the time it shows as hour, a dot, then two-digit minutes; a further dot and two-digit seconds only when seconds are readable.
2.02
